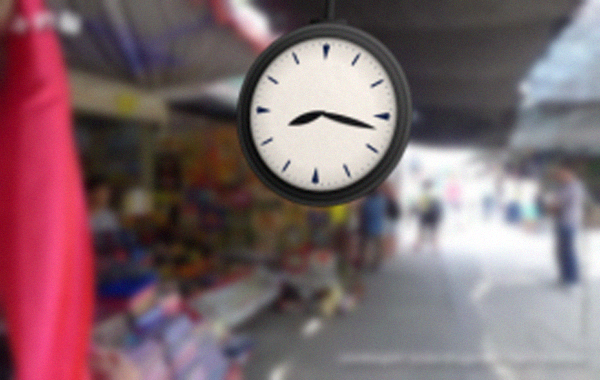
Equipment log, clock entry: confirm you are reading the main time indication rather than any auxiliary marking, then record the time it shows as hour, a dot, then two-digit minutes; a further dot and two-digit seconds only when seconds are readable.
8.17
